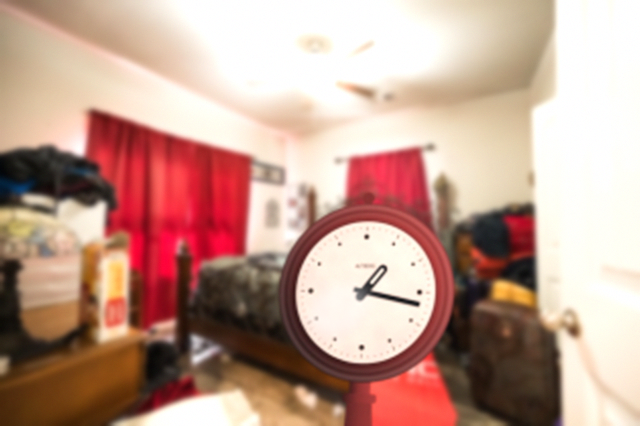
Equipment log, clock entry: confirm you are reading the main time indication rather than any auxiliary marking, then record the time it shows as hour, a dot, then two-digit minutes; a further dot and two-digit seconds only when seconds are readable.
1.17
